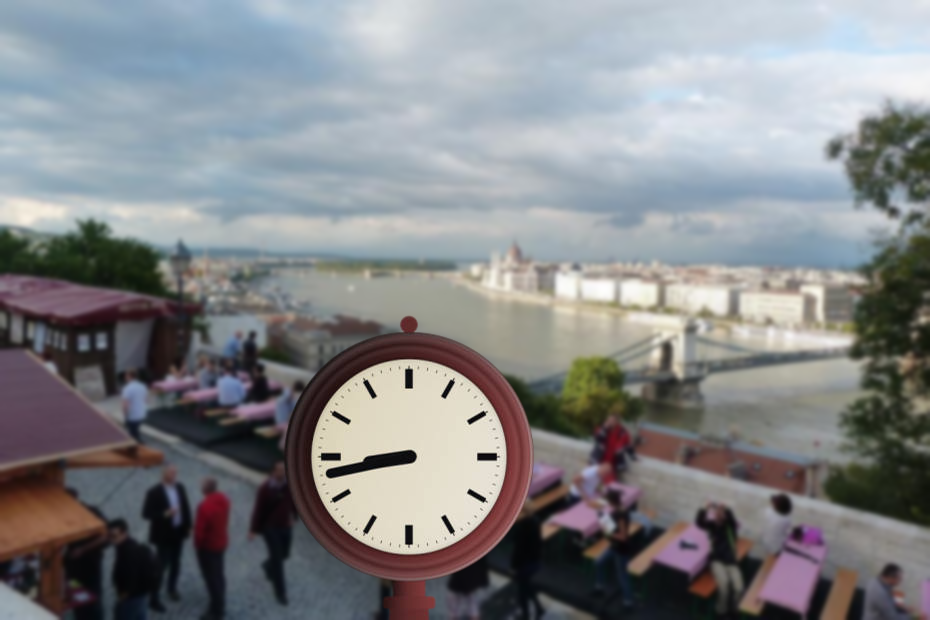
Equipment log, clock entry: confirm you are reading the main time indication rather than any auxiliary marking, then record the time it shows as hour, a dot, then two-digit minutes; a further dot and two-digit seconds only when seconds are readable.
8.43
